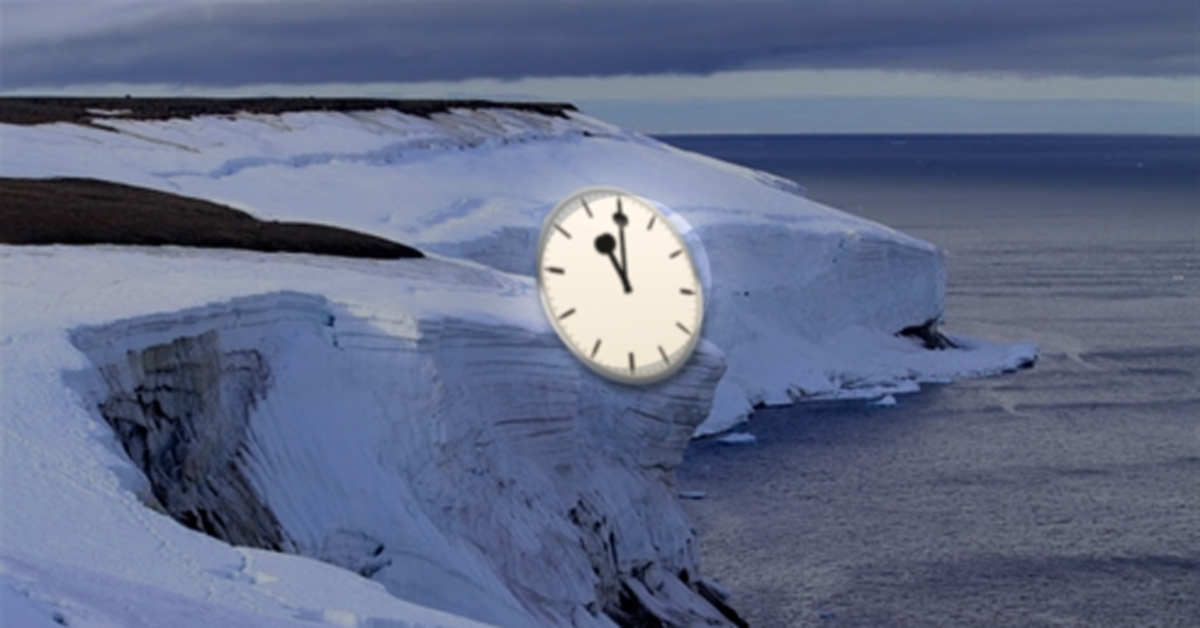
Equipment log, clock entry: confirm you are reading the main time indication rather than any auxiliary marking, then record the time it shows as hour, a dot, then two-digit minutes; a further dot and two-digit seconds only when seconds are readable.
11.00
